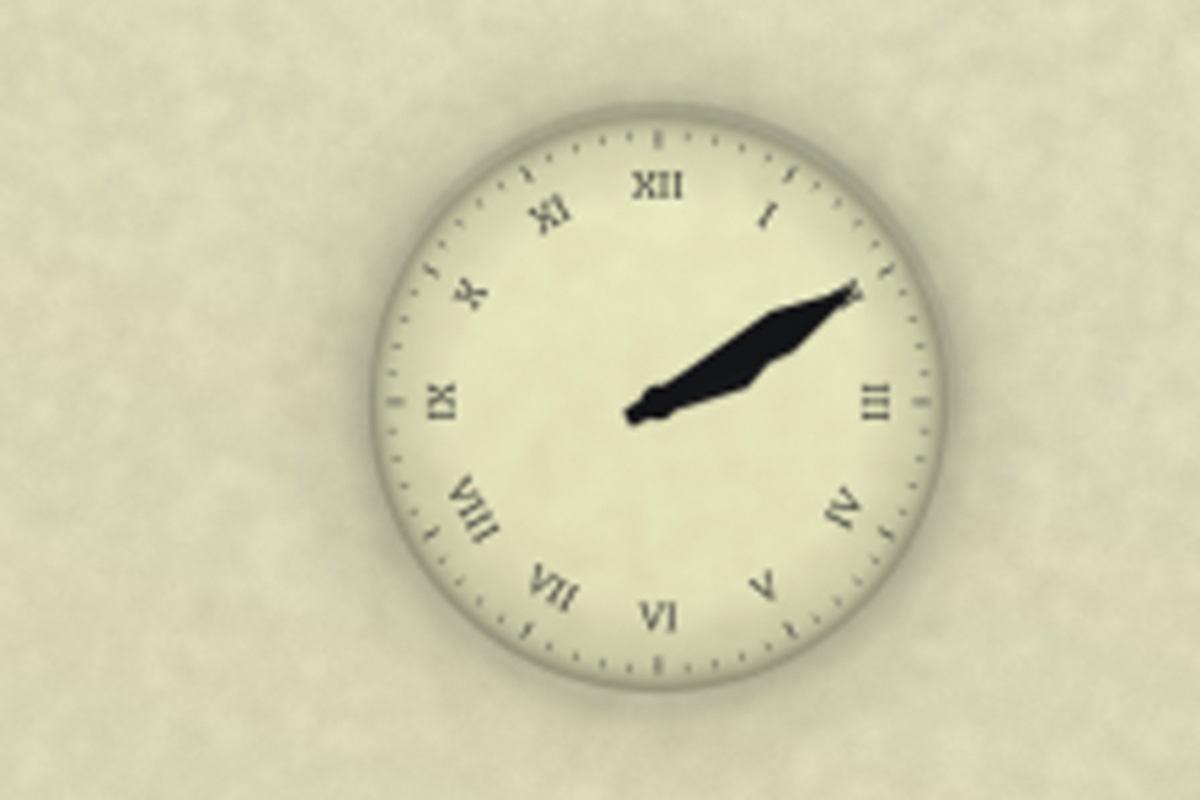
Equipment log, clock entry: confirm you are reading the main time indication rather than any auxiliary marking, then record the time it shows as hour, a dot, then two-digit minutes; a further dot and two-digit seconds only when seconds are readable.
2.10
